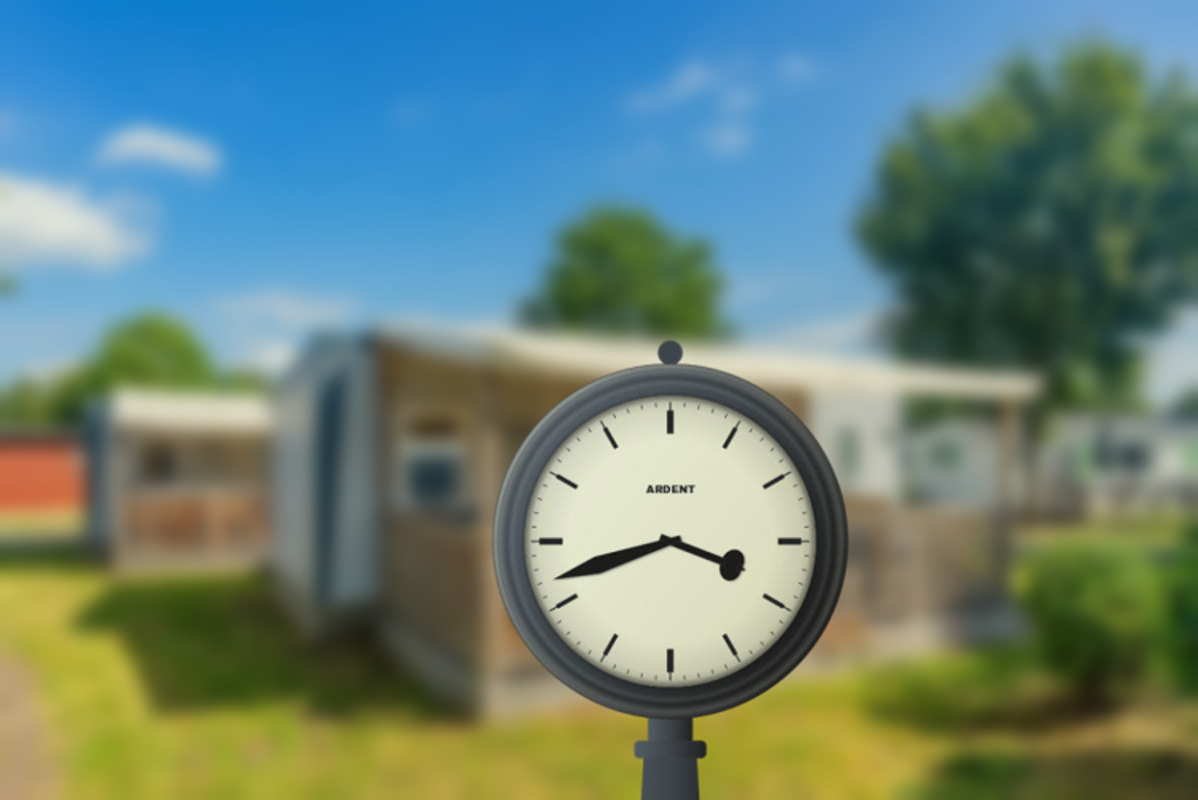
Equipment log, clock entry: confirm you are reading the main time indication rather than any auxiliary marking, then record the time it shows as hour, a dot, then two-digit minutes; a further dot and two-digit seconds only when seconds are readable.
3.42
